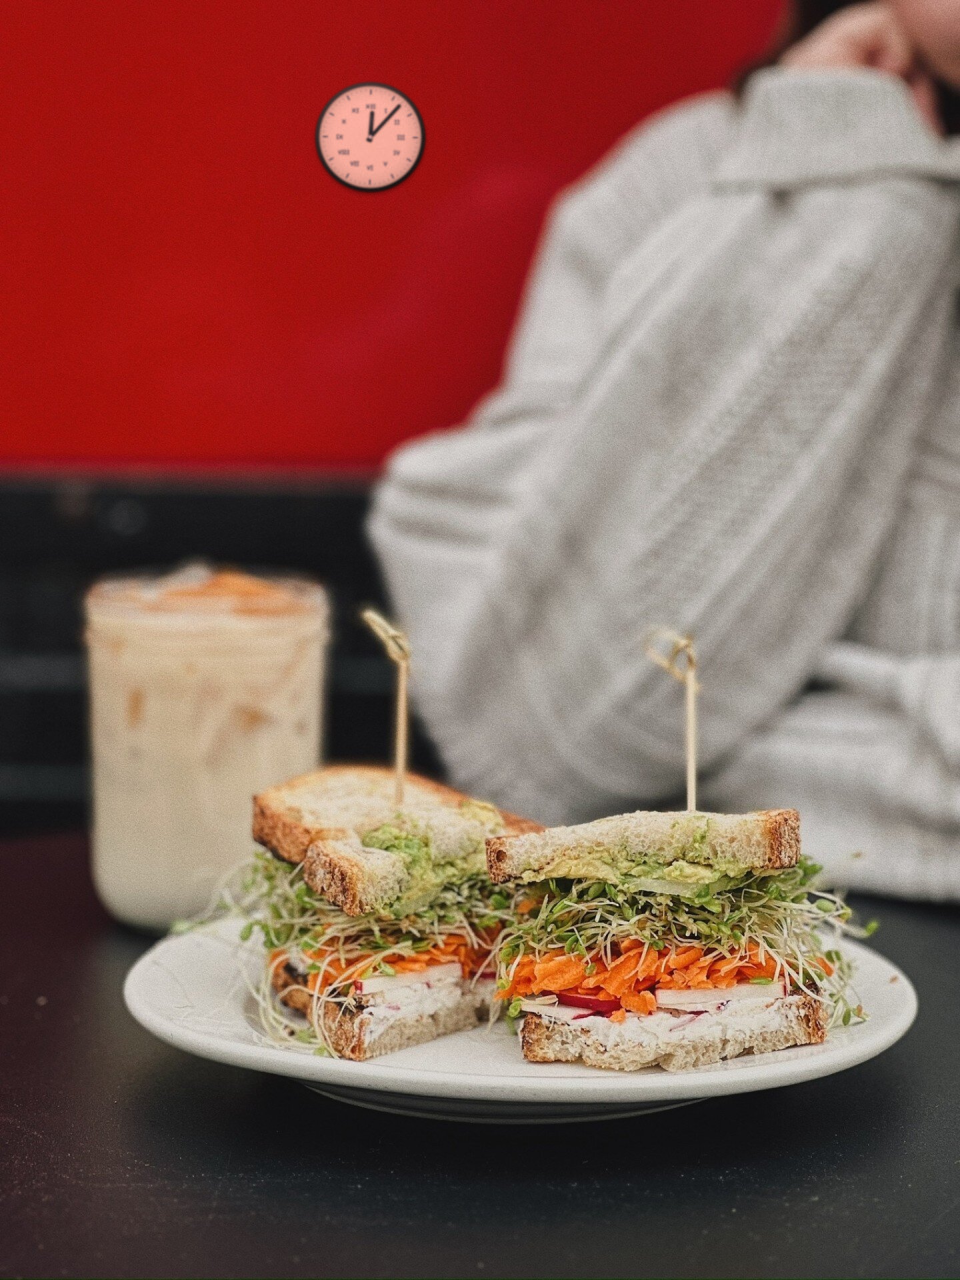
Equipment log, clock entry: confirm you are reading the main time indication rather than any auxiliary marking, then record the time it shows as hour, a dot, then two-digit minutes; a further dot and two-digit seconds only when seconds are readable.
12.07
